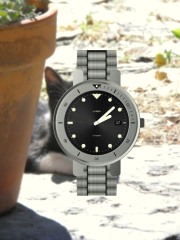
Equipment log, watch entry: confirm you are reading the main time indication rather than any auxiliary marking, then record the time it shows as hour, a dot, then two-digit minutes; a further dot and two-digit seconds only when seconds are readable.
2.08
